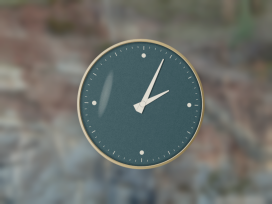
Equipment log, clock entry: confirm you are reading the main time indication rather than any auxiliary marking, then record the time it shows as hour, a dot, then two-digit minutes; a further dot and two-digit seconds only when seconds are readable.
2.04
